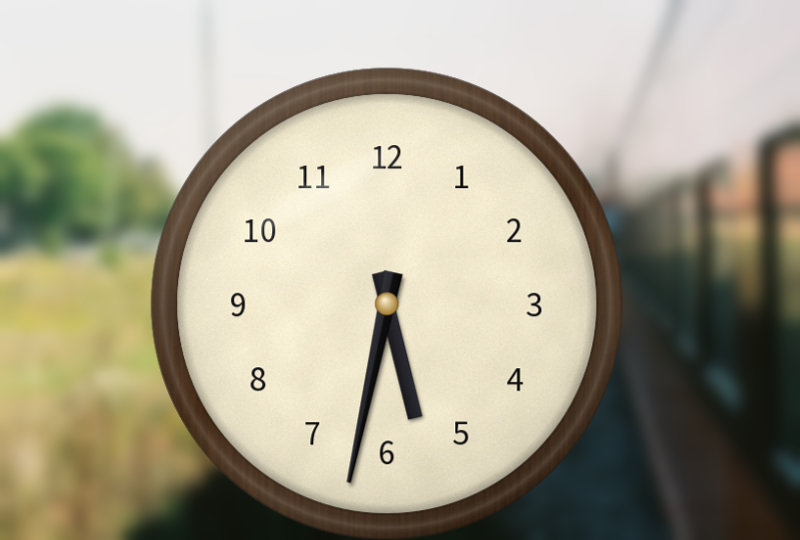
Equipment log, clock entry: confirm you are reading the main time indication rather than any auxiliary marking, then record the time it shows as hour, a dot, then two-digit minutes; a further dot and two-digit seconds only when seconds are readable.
5.32
